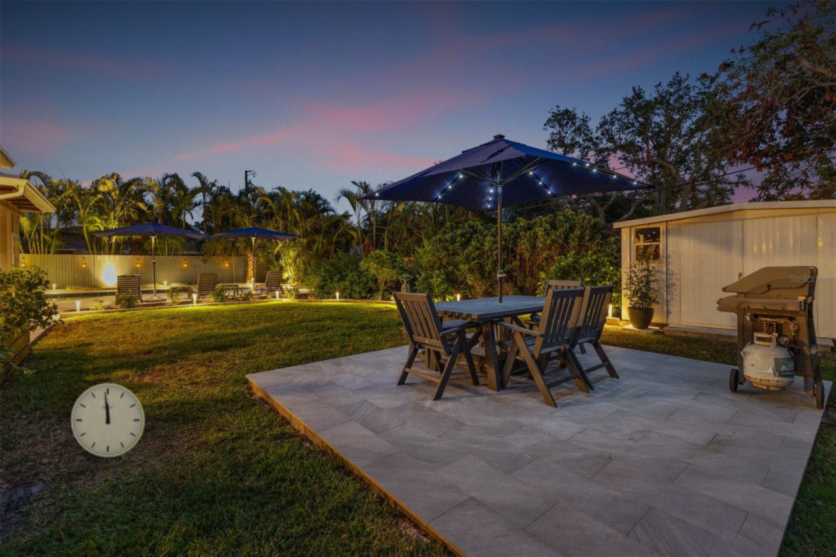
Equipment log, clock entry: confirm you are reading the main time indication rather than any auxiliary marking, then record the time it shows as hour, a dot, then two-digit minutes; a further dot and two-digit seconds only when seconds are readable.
11.59
